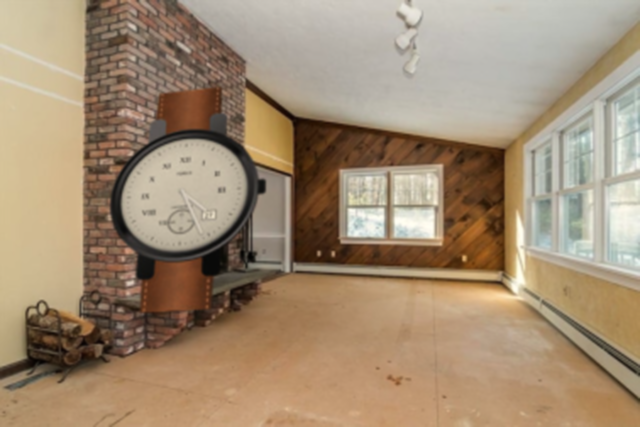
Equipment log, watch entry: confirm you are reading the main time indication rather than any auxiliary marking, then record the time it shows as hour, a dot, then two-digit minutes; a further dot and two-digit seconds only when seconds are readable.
4.26
